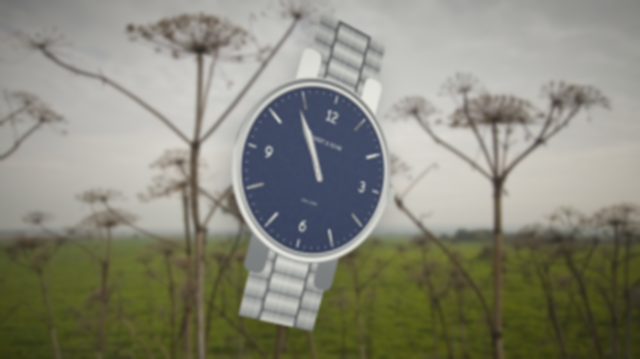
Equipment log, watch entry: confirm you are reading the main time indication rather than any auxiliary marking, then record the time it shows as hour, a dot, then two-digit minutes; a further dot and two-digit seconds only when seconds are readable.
10.54
